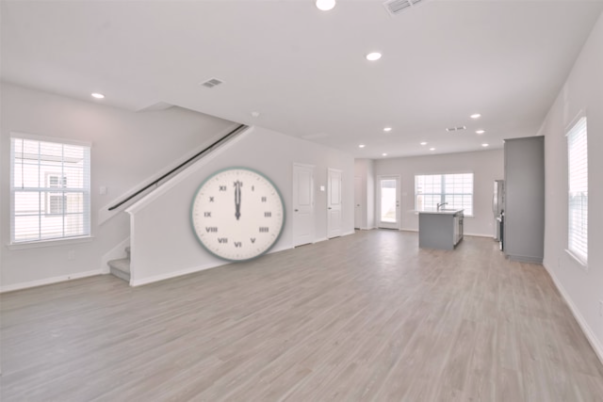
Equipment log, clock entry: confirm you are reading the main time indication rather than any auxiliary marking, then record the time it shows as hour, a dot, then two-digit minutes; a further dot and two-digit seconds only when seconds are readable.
12.00
